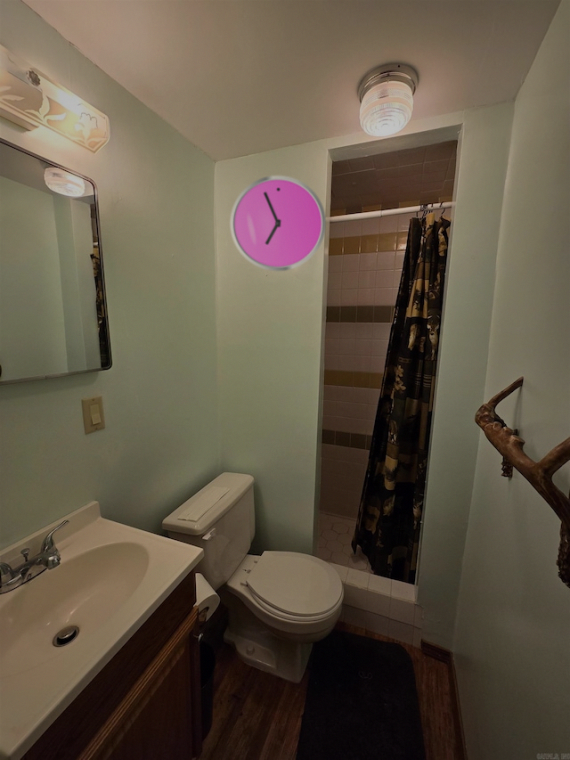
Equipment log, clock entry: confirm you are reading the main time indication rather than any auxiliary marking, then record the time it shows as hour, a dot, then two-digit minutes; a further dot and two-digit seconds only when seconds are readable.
6.56
